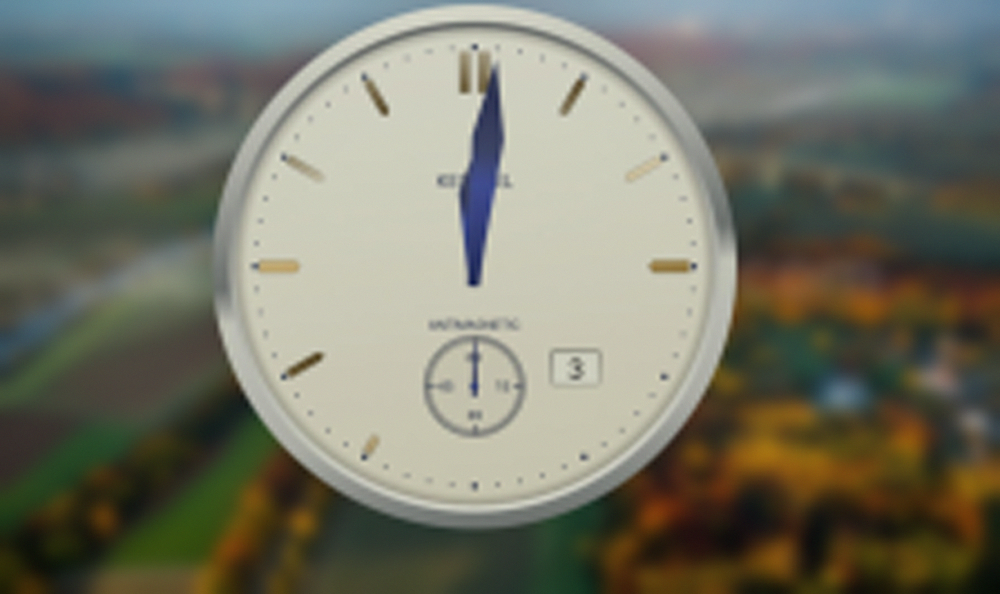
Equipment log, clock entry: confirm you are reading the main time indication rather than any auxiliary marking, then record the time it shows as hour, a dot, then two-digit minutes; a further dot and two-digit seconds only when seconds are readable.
12.01
